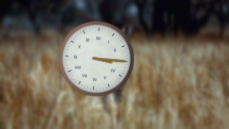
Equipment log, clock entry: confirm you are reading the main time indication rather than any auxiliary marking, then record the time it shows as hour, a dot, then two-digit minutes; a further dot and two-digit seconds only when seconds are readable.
3.15
